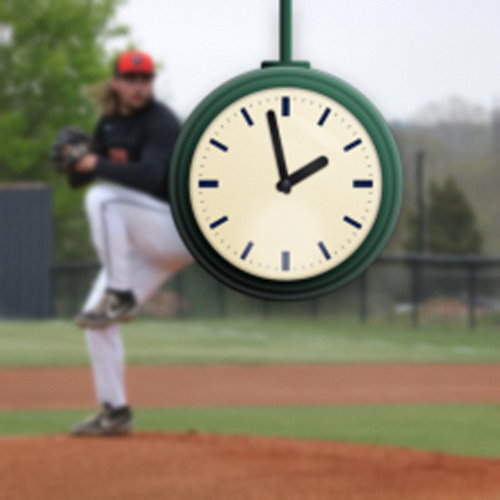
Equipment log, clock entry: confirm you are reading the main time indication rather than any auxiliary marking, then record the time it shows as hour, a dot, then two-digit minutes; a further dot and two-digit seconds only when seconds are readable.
1.58
